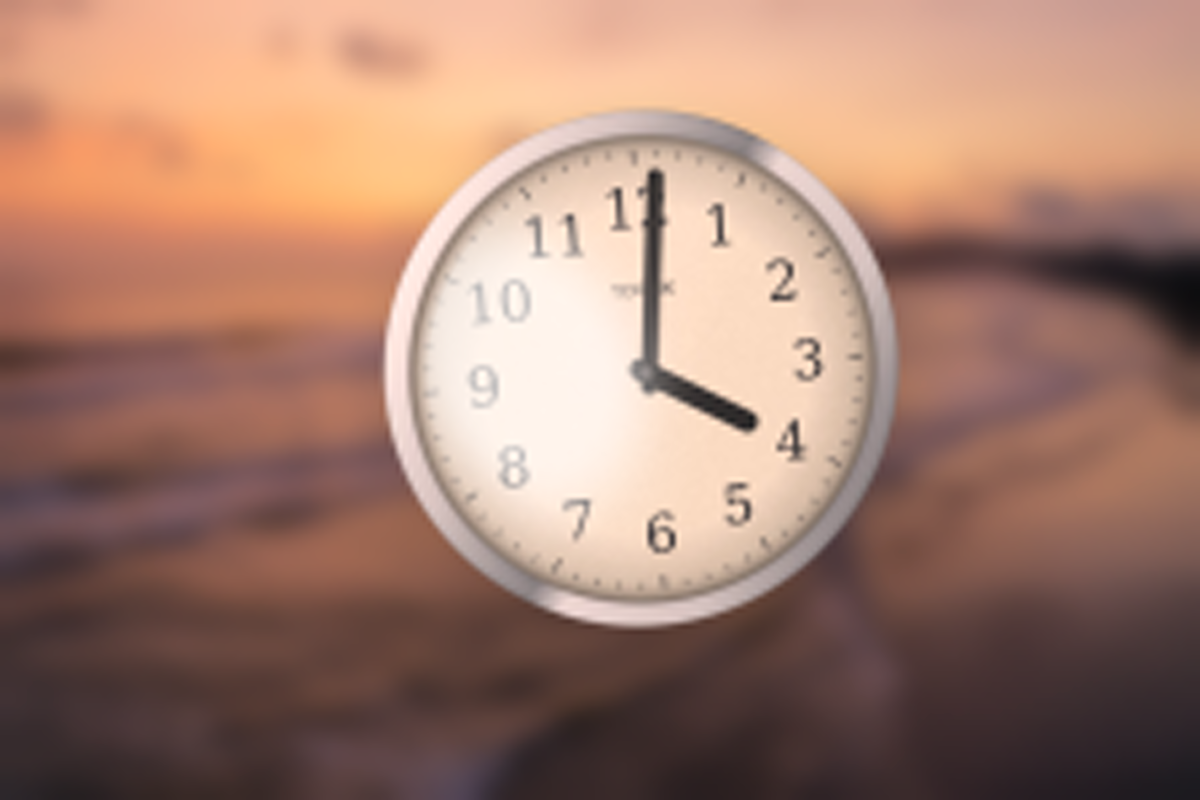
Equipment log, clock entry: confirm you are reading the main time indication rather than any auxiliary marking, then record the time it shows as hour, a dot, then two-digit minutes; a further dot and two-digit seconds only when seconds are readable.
4.01
